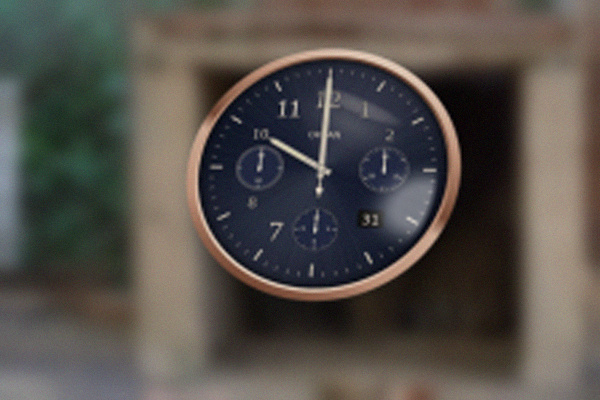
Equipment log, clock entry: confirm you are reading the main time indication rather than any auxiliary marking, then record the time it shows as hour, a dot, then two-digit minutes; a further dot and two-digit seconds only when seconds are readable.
10.00
